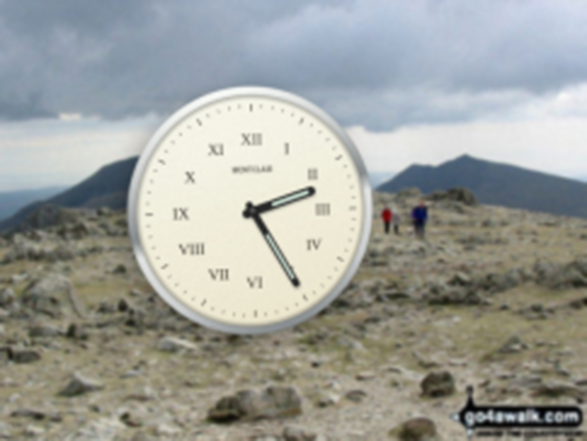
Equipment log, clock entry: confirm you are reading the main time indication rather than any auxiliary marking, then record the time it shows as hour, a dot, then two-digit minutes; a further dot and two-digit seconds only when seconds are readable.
2.25
